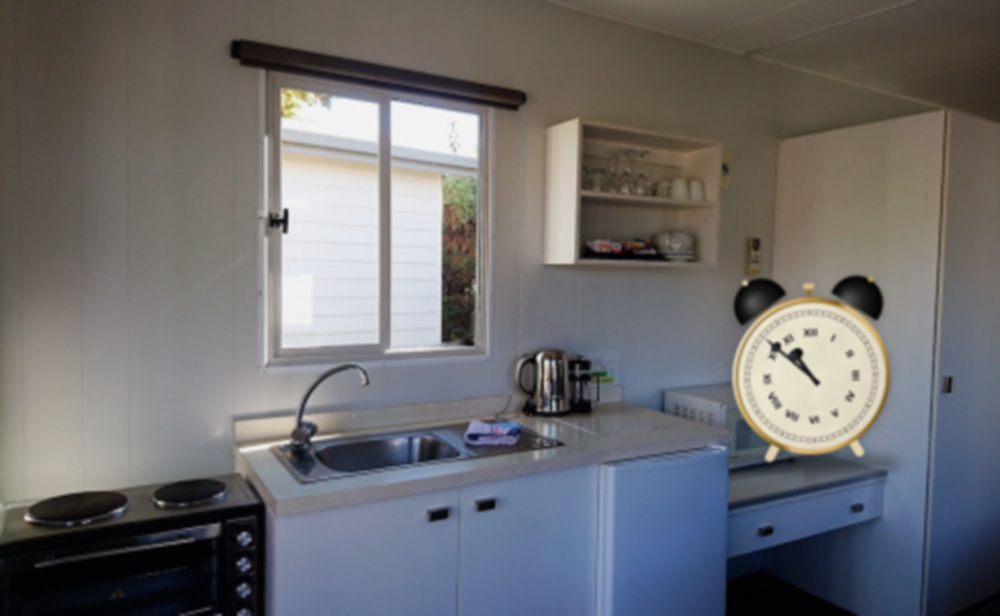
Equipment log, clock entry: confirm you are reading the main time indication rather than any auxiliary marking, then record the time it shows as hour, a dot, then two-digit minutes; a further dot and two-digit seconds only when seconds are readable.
10.52
